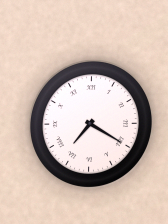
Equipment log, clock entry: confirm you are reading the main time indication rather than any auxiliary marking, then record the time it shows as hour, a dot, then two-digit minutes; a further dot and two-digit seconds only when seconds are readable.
7.20
